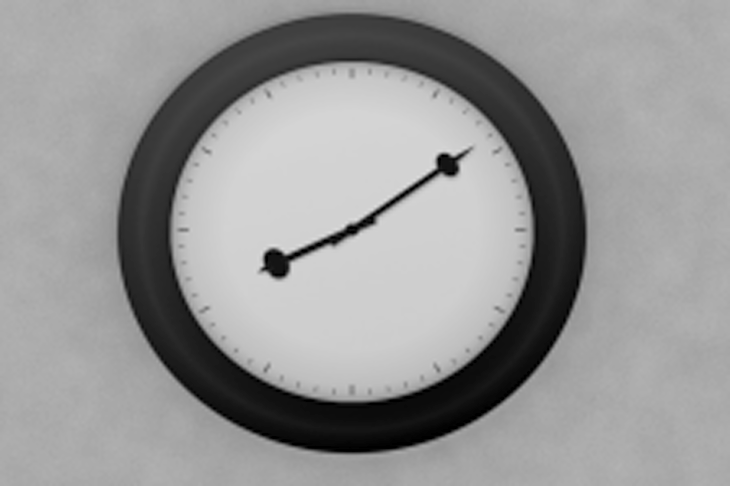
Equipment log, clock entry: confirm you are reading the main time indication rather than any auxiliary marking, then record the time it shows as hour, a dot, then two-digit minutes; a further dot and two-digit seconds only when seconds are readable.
8.09
